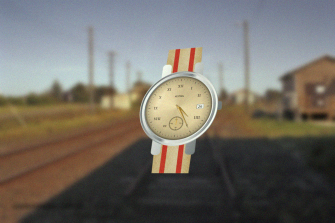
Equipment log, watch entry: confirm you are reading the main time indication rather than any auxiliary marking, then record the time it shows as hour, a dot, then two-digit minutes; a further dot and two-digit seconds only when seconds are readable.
4.25
